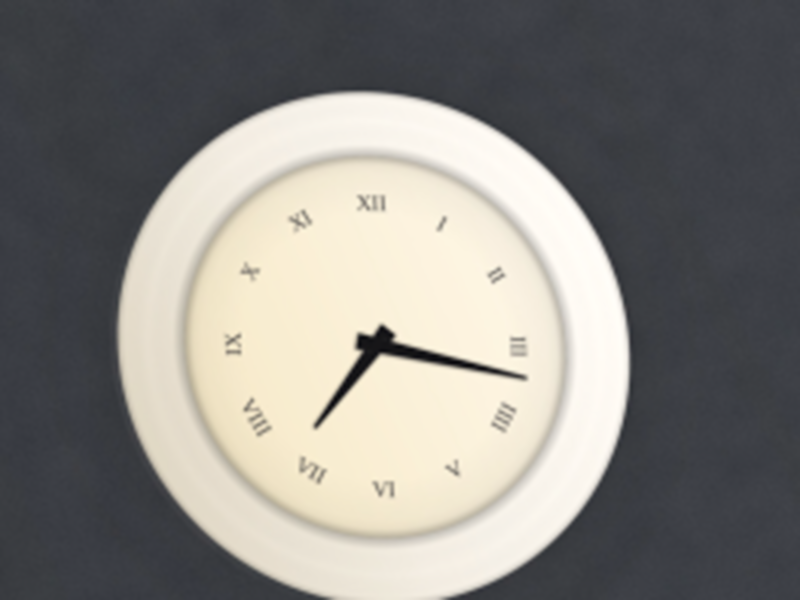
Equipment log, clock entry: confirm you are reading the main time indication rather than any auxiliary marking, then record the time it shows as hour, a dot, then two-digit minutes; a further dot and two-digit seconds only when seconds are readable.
7.17
